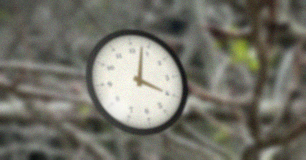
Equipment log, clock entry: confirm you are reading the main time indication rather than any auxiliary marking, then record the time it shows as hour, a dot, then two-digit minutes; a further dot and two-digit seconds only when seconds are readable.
4.03
